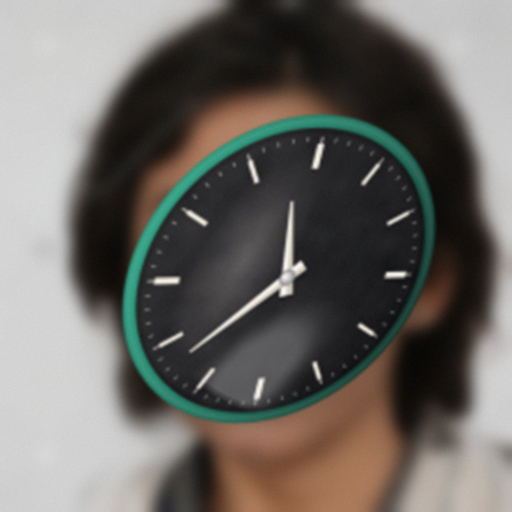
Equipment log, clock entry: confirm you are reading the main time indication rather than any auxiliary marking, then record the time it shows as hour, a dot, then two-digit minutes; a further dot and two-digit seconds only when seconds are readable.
11.38
